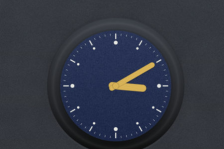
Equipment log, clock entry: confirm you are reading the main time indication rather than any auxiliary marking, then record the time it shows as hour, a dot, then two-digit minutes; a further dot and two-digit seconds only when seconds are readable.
3.10
